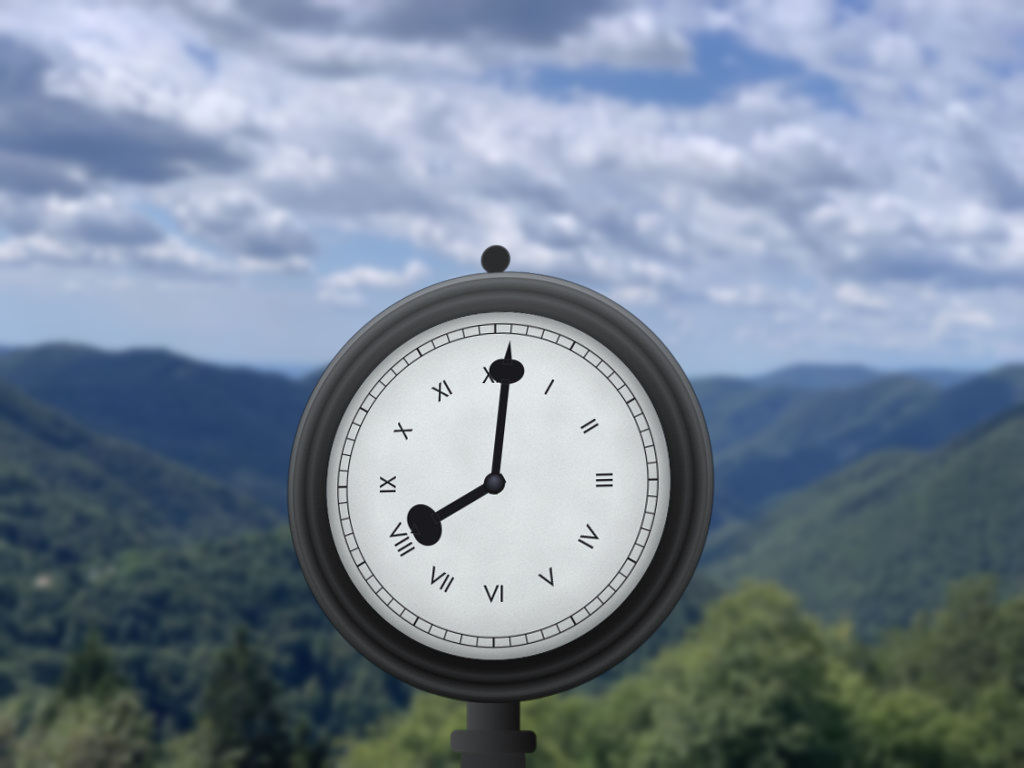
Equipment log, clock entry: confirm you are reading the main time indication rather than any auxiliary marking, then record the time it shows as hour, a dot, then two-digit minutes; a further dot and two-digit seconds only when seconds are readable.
8.01
